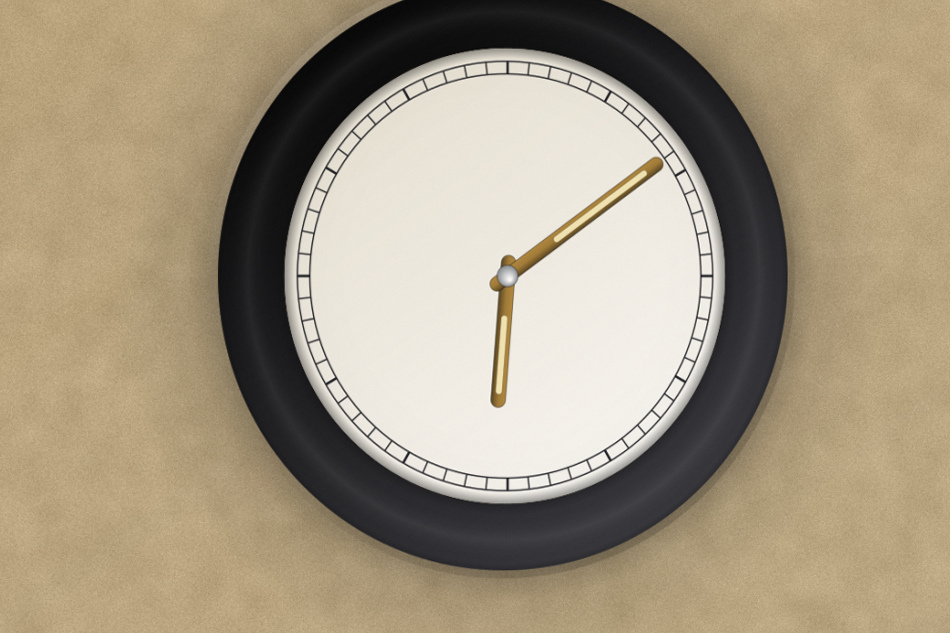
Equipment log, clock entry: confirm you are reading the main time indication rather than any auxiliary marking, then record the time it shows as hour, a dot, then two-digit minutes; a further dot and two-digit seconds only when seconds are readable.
6.09
